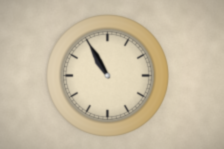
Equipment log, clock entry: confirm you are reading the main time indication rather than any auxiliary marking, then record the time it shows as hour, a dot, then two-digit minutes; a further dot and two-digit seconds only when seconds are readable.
10.55
